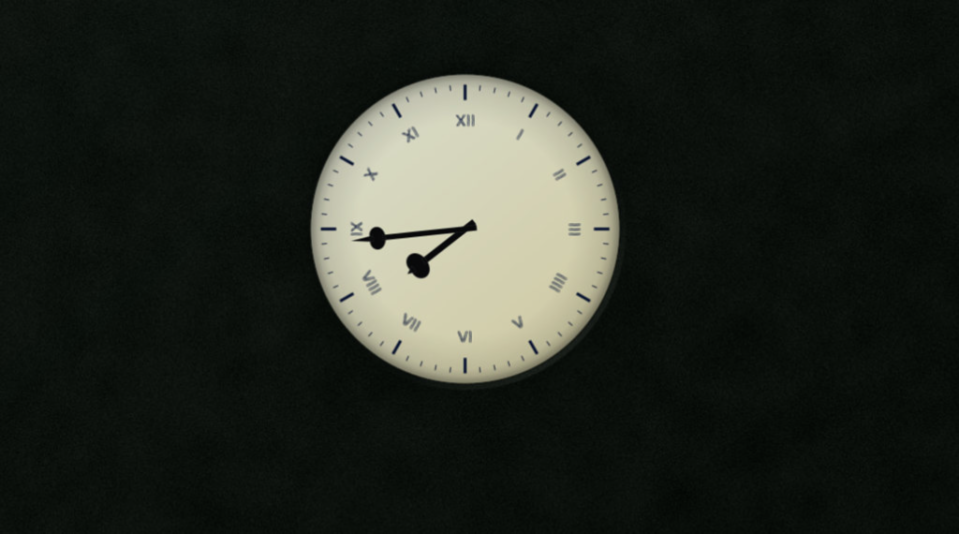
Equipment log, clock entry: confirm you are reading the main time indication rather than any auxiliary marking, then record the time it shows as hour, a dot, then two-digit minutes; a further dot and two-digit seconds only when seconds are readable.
7.44
